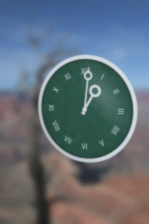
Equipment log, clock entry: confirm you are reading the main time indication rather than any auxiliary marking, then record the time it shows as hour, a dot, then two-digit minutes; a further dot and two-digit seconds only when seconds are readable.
1.01
